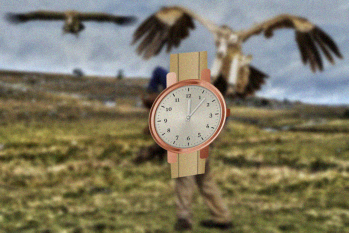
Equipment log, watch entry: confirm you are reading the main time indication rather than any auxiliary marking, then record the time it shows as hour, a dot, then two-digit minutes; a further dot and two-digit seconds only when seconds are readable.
12.07
